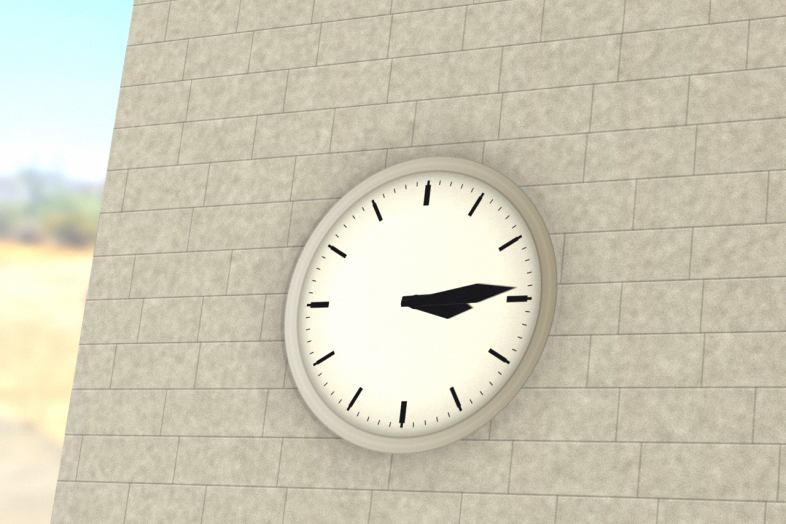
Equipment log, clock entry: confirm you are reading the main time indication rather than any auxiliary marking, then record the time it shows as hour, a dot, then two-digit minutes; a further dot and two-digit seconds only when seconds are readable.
3.14
